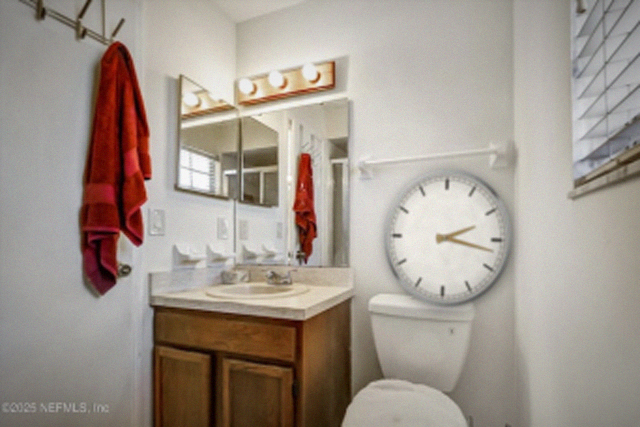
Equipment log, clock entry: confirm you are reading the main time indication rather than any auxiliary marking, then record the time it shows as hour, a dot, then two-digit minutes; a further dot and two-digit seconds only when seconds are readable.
2.17
